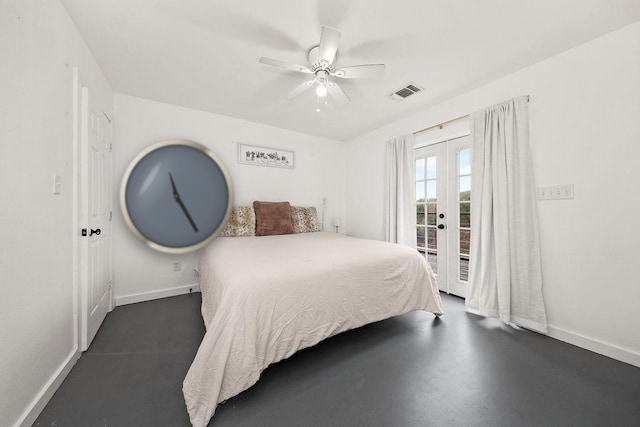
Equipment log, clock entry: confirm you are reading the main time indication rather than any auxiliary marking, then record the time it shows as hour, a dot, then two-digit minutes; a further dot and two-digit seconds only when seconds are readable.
11.25
